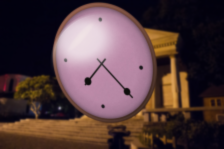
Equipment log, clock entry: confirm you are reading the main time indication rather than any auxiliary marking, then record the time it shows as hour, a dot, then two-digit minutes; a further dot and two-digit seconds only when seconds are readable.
7.22
